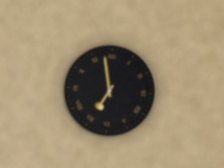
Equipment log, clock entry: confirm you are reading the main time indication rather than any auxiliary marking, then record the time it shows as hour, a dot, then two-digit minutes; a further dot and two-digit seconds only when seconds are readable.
6.58
